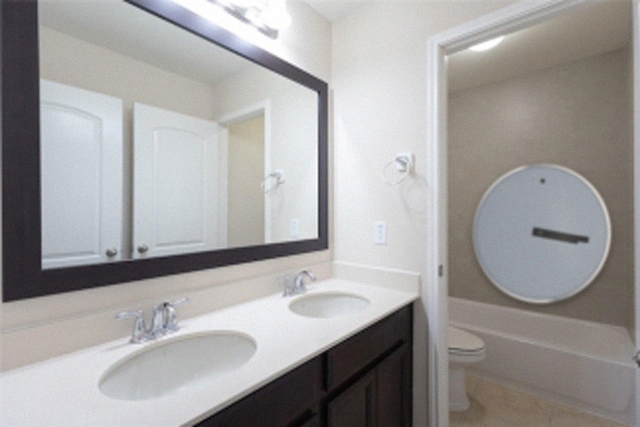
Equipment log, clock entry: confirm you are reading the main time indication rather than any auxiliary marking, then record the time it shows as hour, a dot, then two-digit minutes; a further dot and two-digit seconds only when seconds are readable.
3.16
